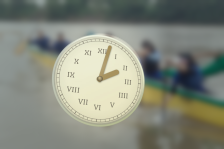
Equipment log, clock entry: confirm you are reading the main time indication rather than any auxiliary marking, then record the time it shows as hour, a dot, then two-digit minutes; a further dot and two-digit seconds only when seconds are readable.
2.02
